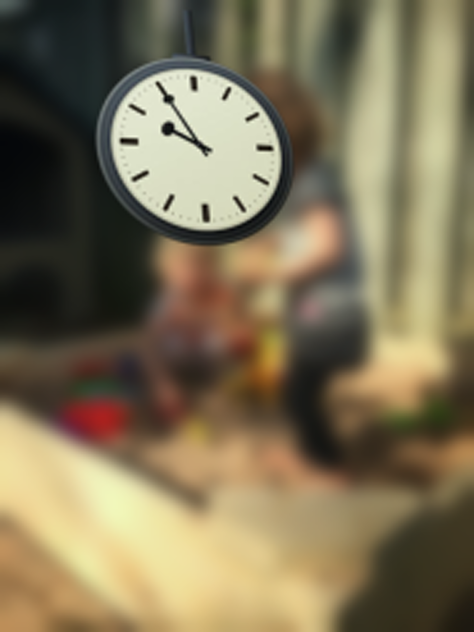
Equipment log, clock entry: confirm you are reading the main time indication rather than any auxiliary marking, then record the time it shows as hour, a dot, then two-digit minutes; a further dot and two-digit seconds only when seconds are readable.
9.55
